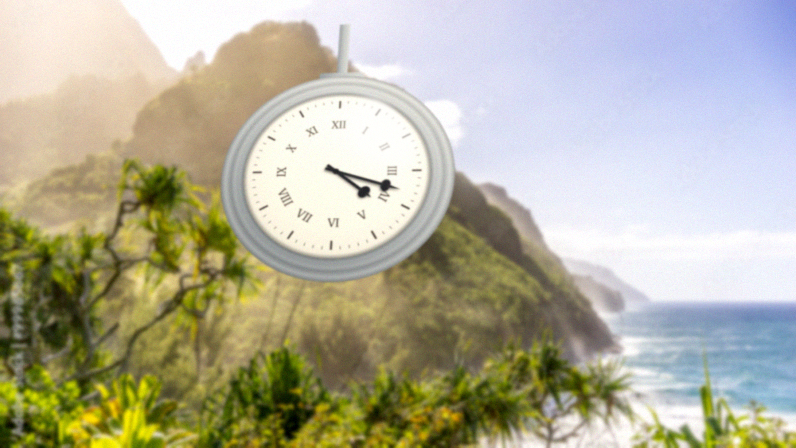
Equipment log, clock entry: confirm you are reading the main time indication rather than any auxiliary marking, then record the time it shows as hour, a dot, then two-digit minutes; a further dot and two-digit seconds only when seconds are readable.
4.18
